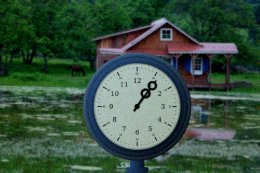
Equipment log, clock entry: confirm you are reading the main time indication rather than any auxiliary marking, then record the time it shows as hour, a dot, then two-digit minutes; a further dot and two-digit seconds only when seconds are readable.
1.06
